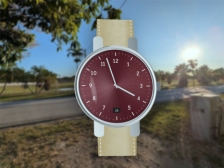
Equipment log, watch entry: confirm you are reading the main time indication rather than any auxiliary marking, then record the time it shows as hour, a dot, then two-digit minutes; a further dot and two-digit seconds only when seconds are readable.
3.57
